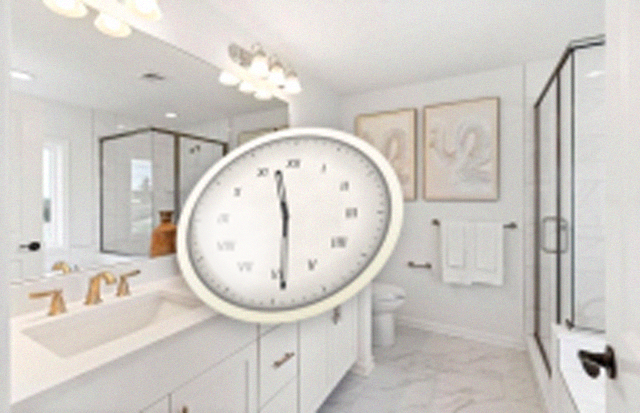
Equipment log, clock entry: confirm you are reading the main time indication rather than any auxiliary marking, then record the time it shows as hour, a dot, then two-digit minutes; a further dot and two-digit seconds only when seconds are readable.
11.29
